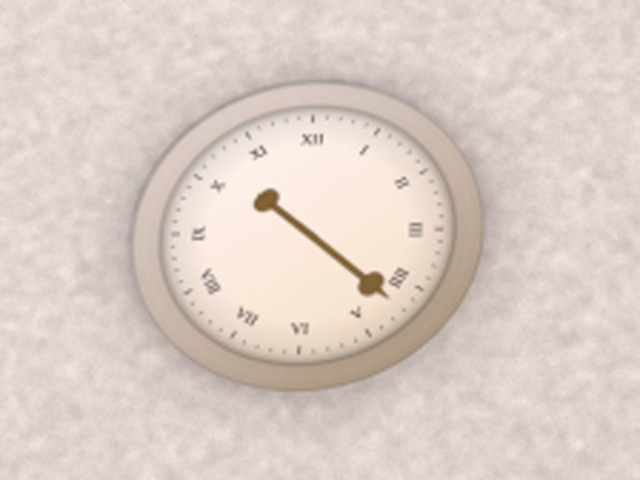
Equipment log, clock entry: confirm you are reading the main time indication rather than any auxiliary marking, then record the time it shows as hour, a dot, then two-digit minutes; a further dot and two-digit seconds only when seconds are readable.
10.22
